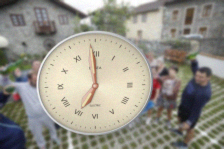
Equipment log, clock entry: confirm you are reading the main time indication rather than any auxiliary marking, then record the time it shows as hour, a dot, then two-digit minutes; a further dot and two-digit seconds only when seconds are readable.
6.59
